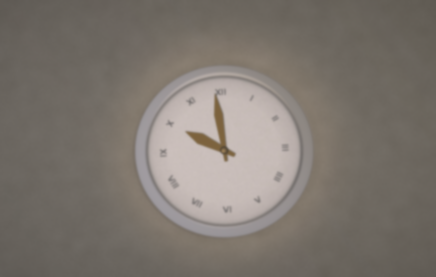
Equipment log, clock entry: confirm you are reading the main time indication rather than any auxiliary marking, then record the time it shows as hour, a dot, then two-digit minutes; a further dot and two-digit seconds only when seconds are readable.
9.59
